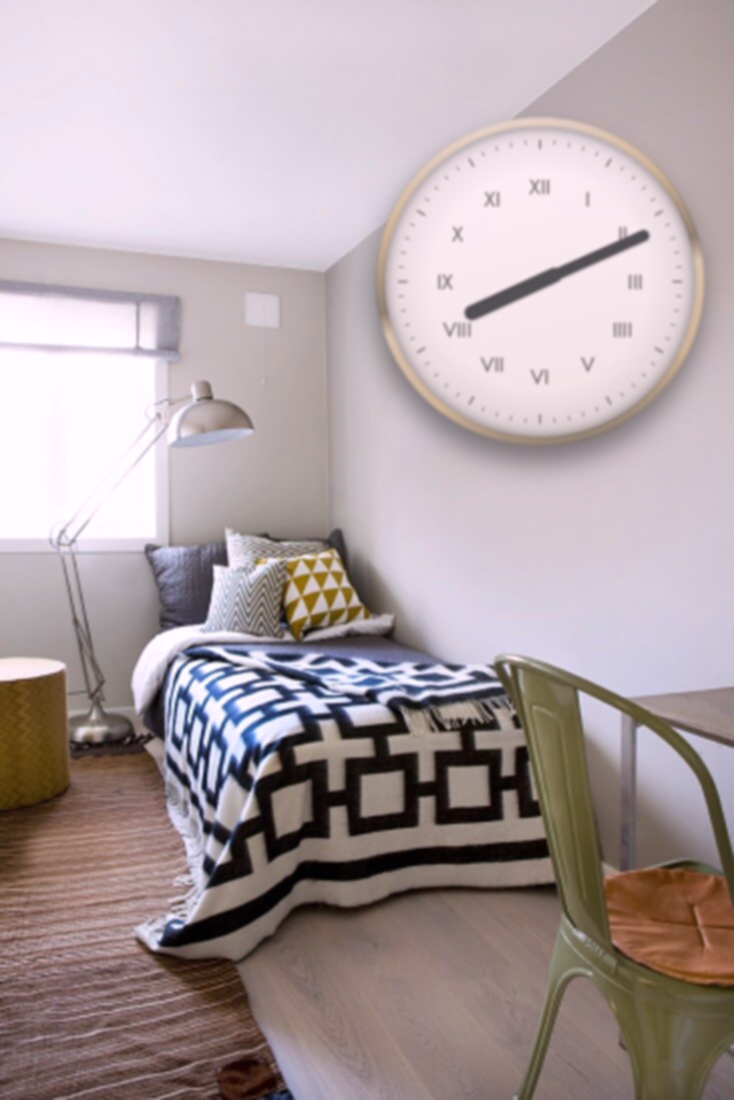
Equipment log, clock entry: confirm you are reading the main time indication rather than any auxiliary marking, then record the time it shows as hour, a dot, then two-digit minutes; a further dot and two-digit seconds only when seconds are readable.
8.11
